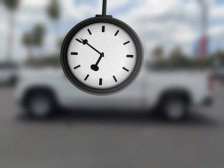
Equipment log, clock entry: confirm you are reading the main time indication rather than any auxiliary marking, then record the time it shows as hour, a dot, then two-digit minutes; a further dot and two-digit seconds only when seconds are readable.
6.51
